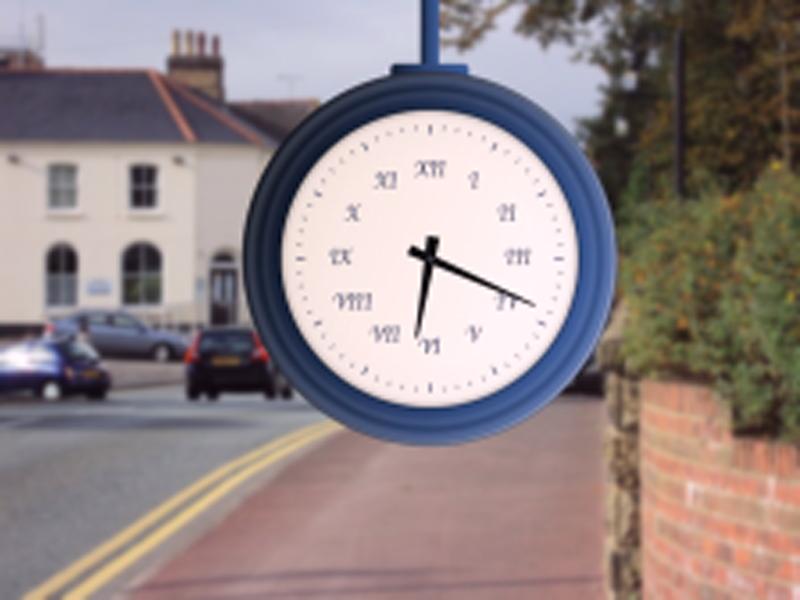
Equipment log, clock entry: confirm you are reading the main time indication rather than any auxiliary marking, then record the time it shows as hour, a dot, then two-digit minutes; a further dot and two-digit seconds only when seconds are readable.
6.19
